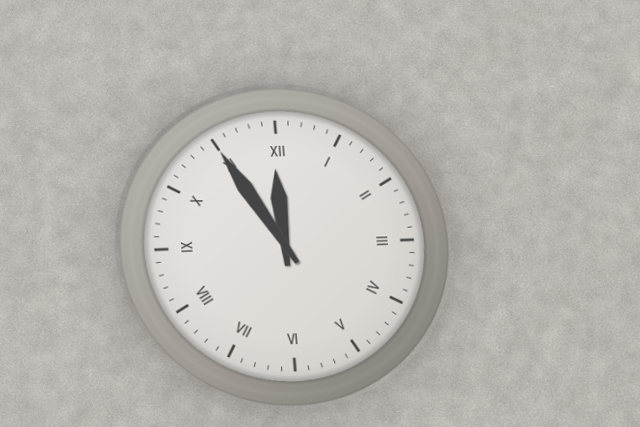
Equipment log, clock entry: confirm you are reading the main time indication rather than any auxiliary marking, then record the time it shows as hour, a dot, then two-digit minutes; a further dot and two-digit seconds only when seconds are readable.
11.55
